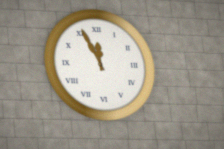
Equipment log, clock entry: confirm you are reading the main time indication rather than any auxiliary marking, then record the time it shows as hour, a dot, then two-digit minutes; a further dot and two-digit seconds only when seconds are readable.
11.56
